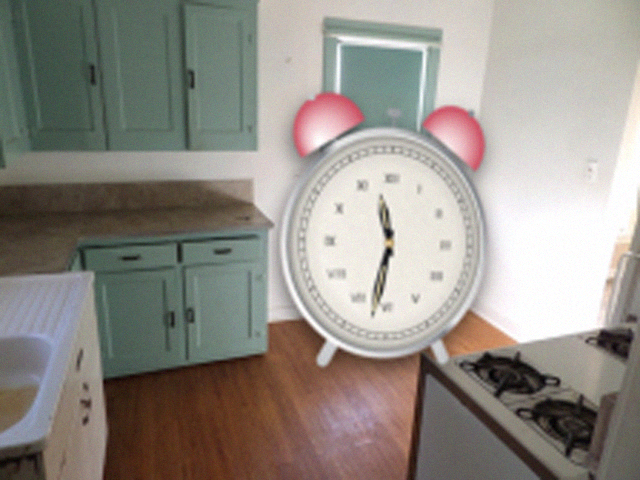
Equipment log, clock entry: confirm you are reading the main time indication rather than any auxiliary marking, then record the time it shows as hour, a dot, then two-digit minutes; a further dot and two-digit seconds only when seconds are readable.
11.32
